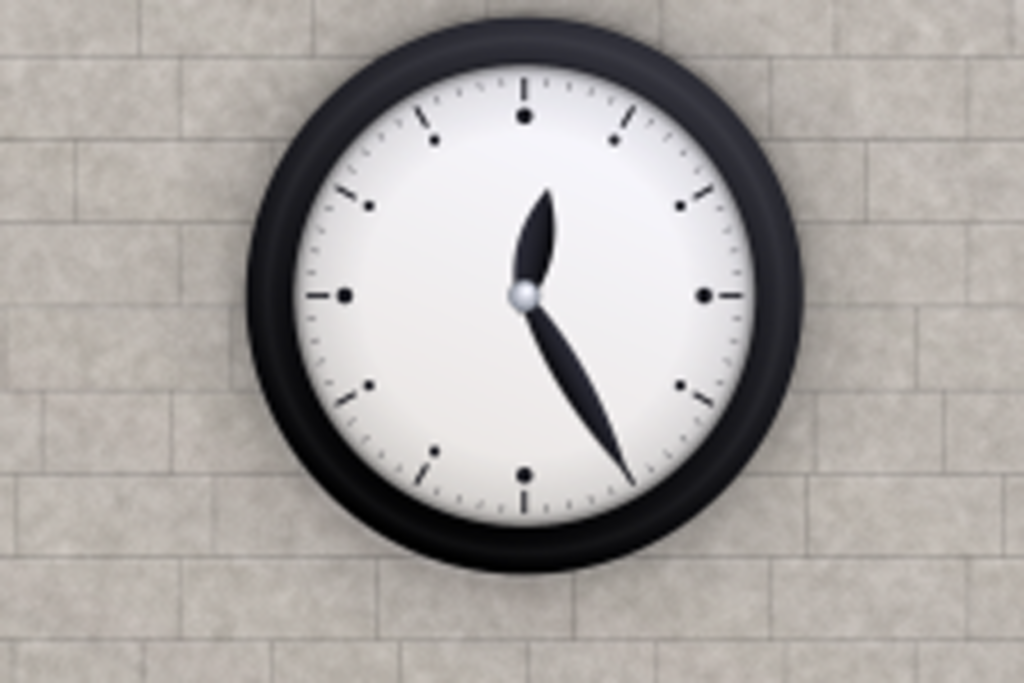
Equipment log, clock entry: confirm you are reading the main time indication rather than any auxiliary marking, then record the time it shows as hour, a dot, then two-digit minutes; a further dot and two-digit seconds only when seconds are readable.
12.25
